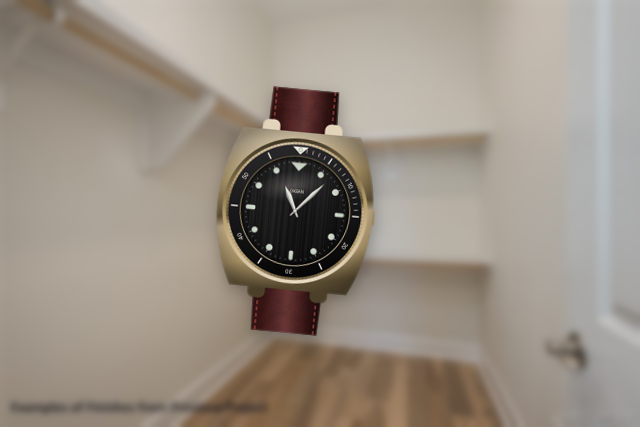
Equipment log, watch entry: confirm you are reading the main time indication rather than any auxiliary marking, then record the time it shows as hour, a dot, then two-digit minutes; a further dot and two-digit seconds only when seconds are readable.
11.07
